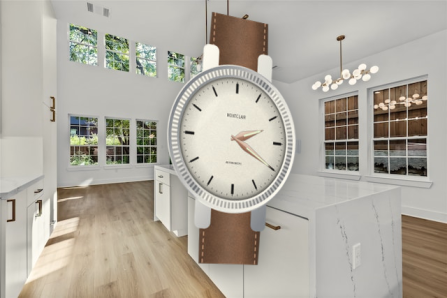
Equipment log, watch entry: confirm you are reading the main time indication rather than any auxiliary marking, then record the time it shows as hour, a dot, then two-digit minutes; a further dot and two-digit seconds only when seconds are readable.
2.20
